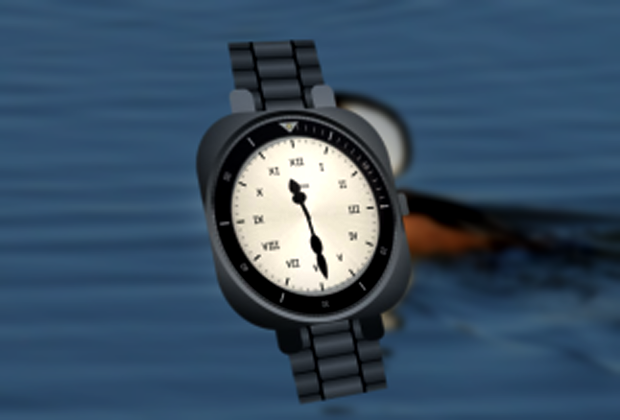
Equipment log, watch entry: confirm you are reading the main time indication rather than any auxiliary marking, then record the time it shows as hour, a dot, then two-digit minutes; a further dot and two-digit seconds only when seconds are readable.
11.29
